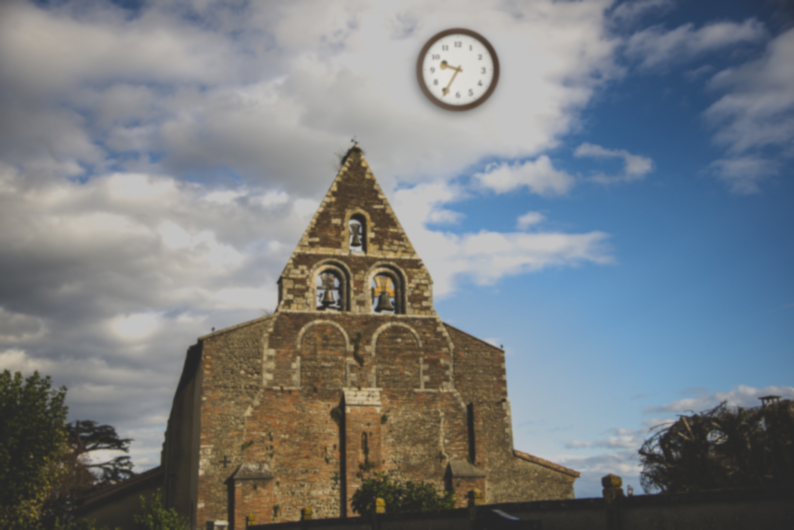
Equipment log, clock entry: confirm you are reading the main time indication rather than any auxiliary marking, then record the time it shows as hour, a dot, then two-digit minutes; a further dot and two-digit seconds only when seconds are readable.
9.35
